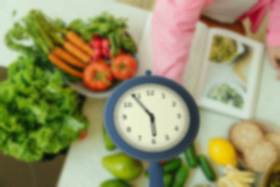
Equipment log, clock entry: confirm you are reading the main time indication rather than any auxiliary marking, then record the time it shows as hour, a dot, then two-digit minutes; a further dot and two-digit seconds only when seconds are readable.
5.54
